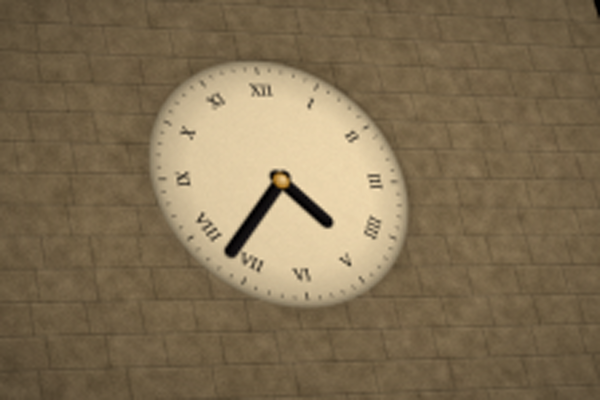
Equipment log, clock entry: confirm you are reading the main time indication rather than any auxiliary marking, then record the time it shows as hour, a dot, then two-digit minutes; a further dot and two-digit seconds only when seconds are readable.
4.37
